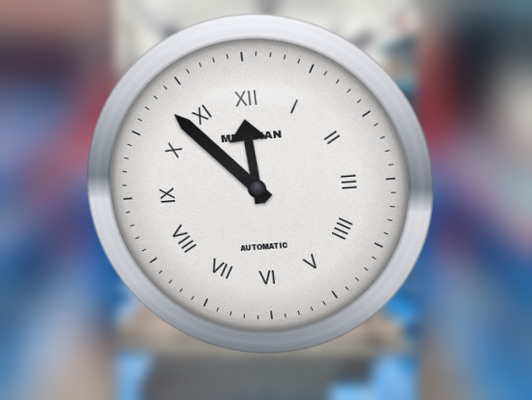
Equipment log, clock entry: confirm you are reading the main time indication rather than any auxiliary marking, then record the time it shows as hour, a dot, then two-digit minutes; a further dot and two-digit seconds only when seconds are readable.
11.53
